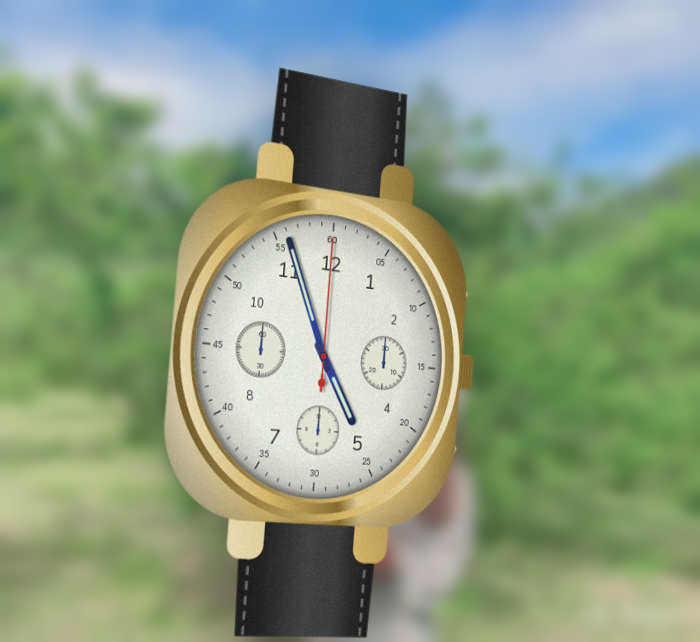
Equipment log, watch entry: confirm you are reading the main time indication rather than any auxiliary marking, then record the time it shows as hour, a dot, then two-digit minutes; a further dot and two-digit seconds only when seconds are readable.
4.56
